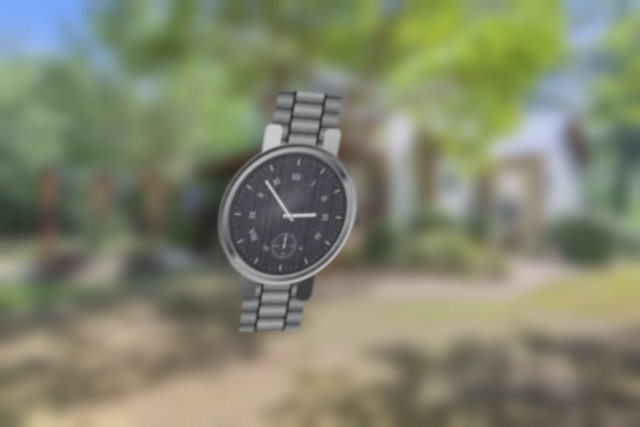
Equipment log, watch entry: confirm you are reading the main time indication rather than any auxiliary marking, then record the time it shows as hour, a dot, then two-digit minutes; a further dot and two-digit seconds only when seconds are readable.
2.53
